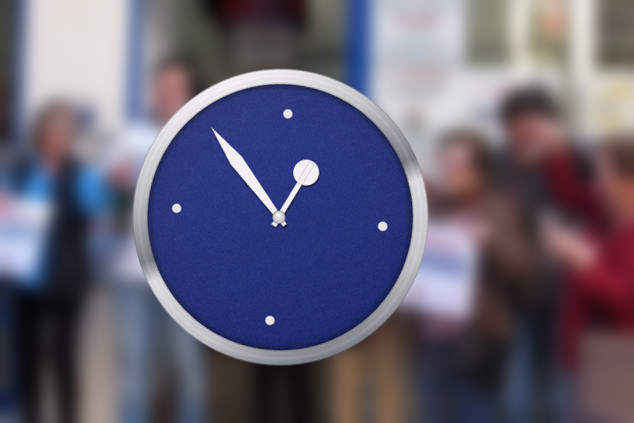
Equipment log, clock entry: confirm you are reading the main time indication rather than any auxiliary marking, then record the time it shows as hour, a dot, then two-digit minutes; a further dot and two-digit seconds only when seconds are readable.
12.53
